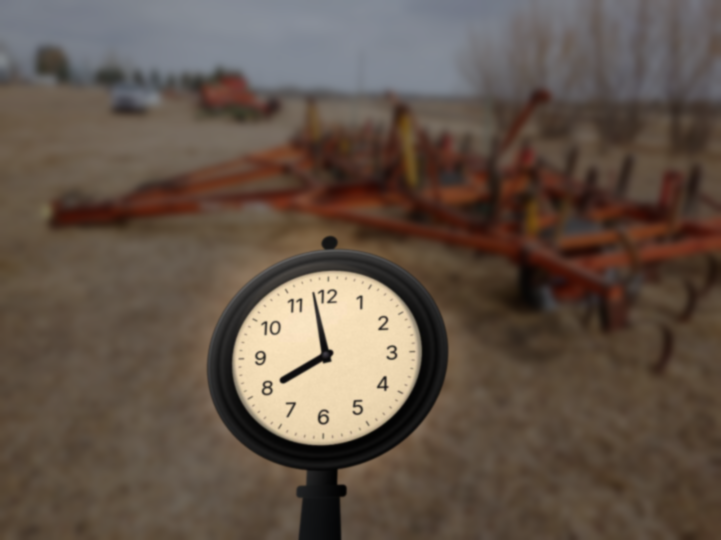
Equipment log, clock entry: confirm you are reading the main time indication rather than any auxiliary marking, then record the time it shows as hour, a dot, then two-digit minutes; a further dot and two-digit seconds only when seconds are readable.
7.58
